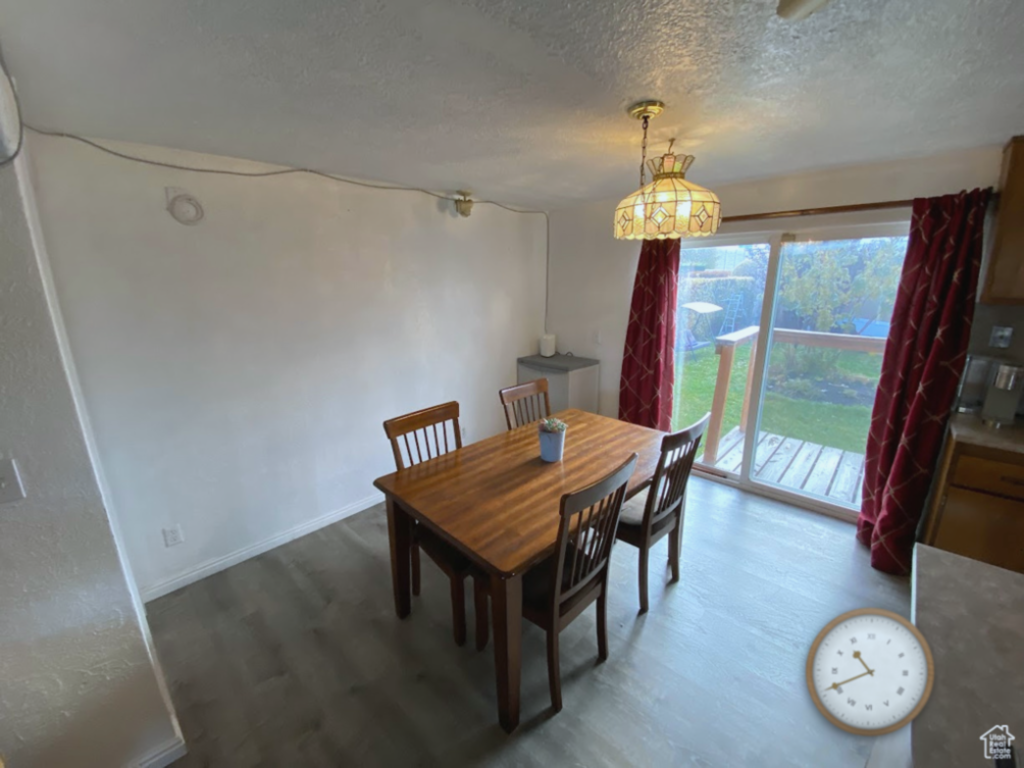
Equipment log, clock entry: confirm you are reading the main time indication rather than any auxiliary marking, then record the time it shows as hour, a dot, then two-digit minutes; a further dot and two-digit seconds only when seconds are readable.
10.41
